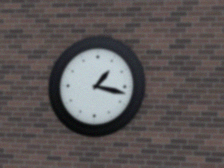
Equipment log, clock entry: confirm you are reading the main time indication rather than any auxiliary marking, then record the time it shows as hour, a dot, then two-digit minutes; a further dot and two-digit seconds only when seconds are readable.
1.17
